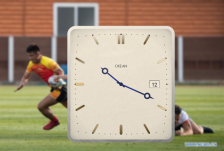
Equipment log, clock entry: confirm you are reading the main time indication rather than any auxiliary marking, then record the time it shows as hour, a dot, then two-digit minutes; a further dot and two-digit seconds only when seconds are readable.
10.19
